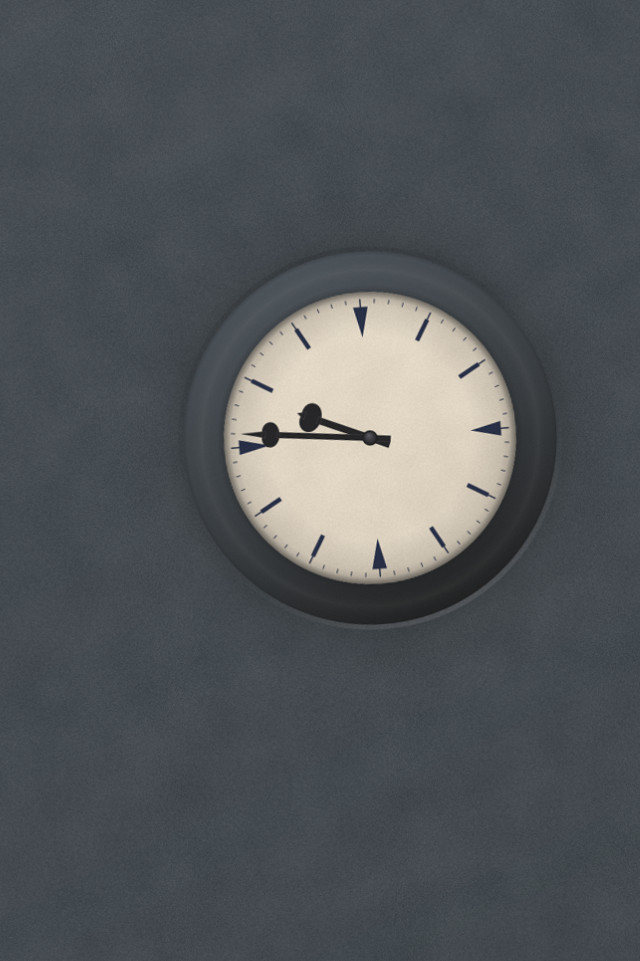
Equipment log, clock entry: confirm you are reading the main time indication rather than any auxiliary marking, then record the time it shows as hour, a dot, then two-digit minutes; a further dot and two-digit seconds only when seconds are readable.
9.46
